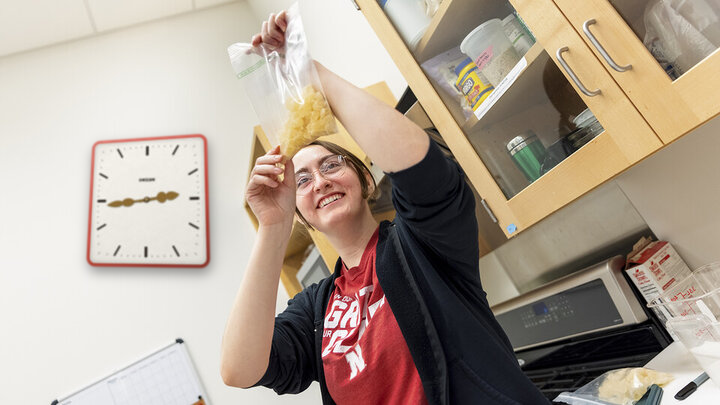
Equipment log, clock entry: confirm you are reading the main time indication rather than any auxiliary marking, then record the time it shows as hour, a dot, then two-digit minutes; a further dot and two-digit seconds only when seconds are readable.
2.44
